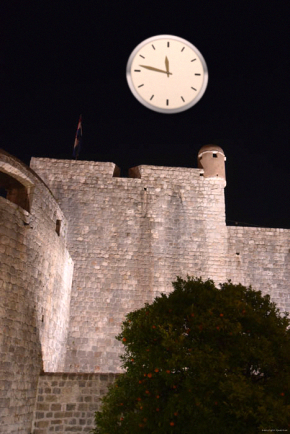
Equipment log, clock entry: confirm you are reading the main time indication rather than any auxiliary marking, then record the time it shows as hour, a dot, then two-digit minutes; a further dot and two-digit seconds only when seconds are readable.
11.47
